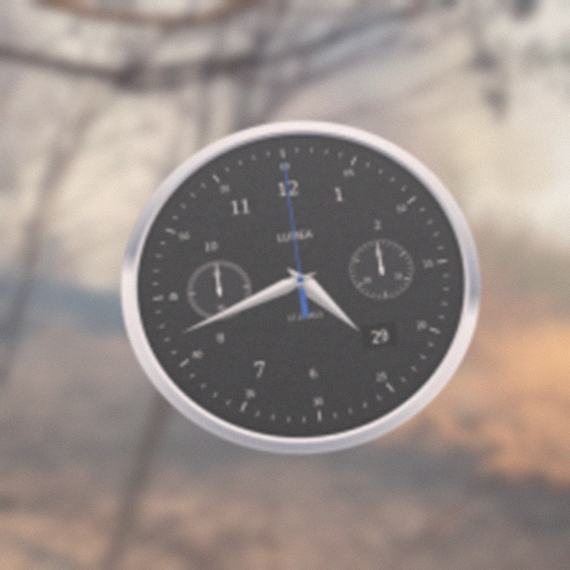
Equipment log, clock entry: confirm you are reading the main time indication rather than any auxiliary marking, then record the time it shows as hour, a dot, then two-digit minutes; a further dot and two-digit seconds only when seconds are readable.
4.42
